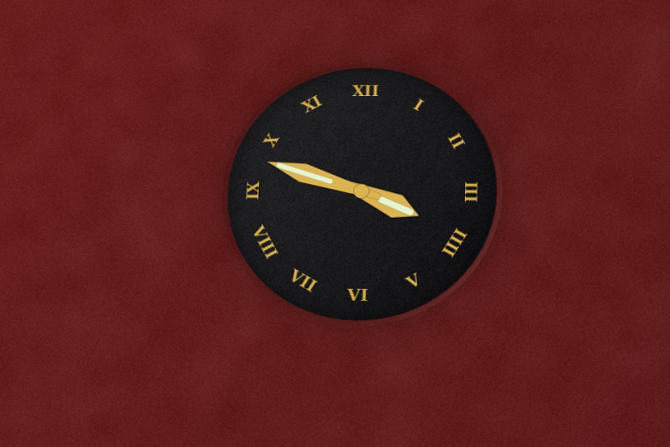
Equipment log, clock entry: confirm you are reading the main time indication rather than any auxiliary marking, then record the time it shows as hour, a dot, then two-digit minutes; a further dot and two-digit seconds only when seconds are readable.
3.48
